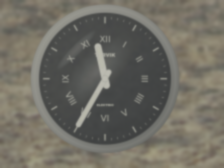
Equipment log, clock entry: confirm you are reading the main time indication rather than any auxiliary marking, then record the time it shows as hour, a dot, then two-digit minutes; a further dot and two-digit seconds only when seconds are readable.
11.35
